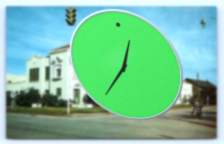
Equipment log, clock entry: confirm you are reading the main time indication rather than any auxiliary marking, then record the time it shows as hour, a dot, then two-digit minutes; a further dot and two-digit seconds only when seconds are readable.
12.36
